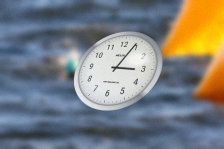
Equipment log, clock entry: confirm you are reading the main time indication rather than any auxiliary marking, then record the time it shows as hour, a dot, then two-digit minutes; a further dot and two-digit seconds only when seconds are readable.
3.04
